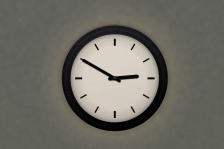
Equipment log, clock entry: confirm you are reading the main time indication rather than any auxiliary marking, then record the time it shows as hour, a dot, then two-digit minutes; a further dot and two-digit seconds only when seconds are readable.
2.50
